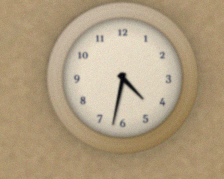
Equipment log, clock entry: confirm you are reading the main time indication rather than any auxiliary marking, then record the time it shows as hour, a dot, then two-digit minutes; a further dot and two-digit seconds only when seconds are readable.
4.32
